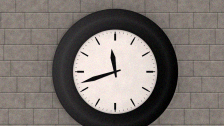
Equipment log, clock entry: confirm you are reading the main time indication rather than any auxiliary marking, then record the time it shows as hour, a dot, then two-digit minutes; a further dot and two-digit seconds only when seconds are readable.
11.42
